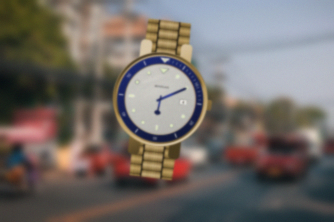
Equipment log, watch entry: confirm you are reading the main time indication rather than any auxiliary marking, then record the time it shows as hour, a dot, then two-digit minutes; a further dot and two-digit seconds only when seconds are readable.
6.10
